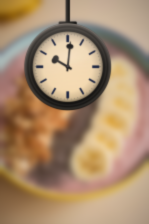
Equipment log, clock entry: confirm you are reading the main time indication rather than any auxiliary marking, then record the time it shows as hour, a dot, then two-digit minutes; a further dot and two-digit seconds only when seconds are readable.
10.01
